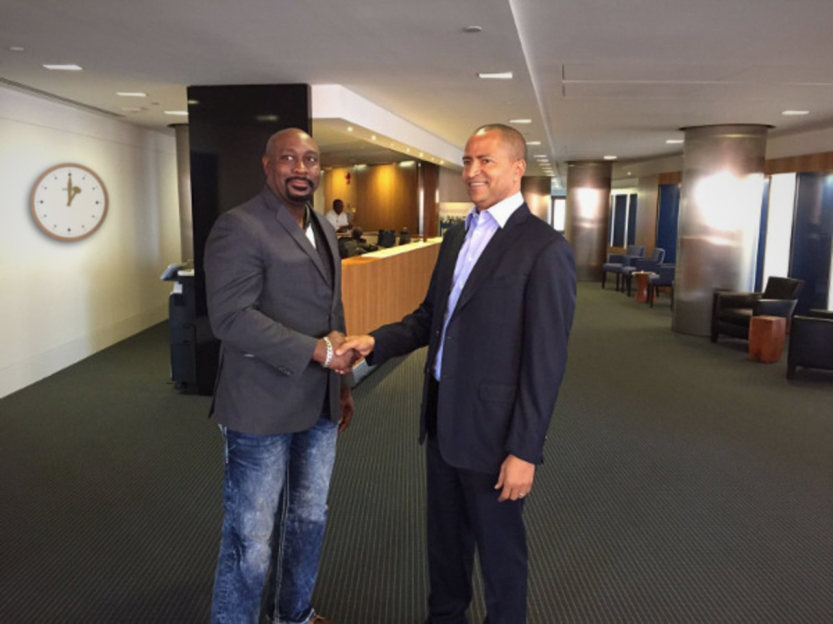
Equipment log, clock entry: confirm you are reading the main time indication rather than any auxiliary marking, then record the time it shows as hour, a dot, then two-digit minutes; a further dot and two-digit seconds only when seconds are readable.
1.00
